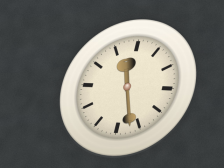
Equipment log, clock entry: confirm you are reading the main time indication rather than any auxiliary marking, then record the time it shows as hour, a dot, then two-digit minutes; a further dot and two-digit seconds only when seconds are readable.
11.27
